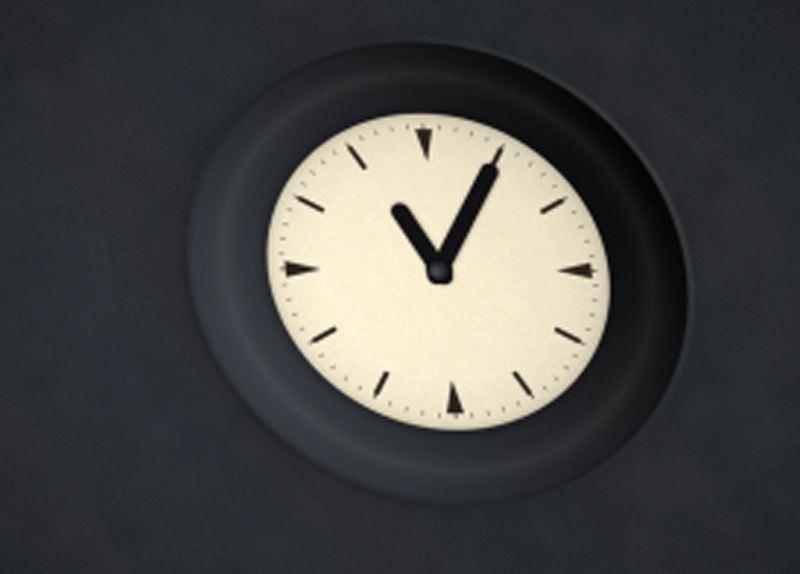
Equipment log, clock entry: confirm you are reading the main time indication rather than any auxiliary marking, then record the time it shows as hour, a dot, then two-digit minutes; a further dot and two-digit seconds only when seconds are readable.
11.05
